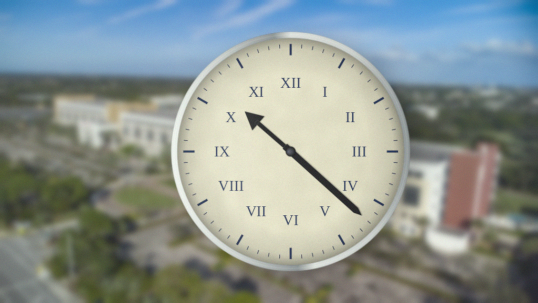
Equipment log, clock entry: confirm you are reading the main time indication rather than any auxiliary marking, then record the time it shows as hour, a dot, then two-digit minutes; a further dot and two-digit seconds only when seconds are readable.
10.22
